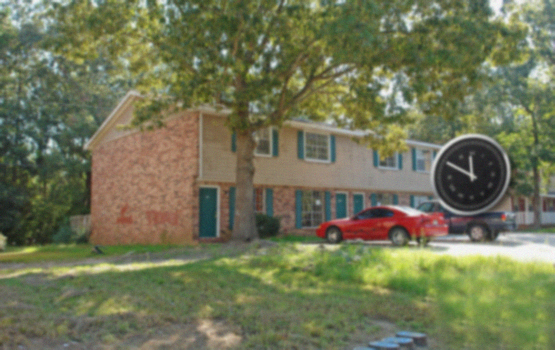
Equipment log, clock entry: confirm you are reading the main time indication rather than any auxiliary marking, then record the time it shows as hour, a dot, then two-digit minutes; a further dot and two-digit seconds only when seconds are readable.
11.50
